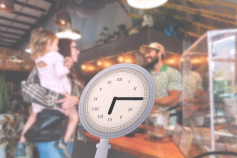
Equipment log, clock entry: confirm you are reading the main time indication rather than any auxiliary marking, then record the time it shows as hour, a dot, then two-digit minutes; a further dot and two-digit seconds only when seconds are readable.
6.15
